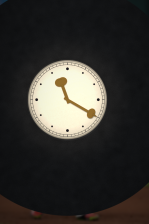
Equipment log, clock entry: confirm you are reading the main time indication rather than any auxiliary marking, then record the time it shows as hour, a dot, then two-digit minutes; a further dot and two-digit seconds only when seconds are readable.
11.20
